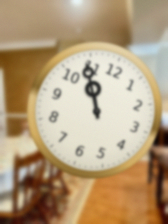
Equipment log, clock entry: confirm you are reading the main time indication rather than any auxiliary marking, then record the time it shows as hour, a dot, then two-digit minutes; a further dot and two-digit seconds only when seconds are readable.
10.54
